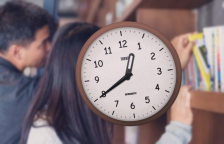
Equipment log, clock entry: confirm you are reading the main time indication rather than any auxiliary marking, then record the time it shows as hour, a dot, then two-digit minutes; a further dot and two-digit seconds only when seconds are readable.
12.40
